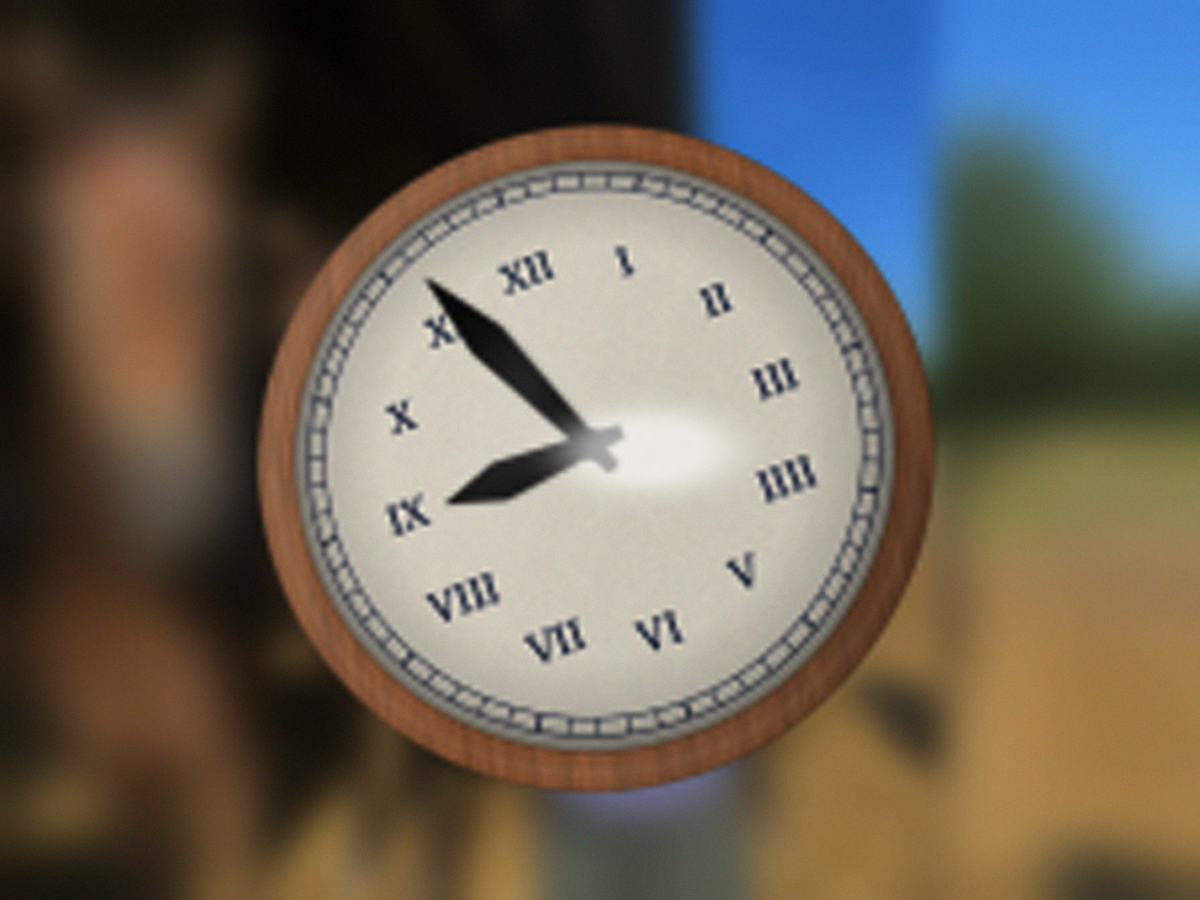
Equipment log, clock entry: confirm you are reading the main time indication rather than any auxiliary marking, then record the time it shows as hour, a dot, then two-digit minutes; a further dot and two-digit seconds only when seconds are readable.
8.56
